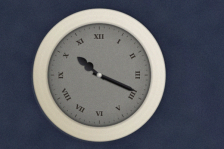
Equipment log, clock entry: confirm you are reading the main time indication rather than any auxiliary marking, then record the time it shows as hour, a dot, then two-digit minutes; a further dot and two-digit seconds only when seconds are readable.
10.19
